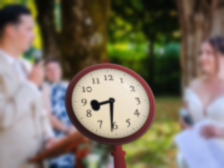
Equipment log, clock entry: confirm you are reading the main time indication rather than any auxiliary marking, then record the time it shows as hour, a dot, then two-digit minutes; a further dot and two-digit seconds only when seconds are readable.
8.31
